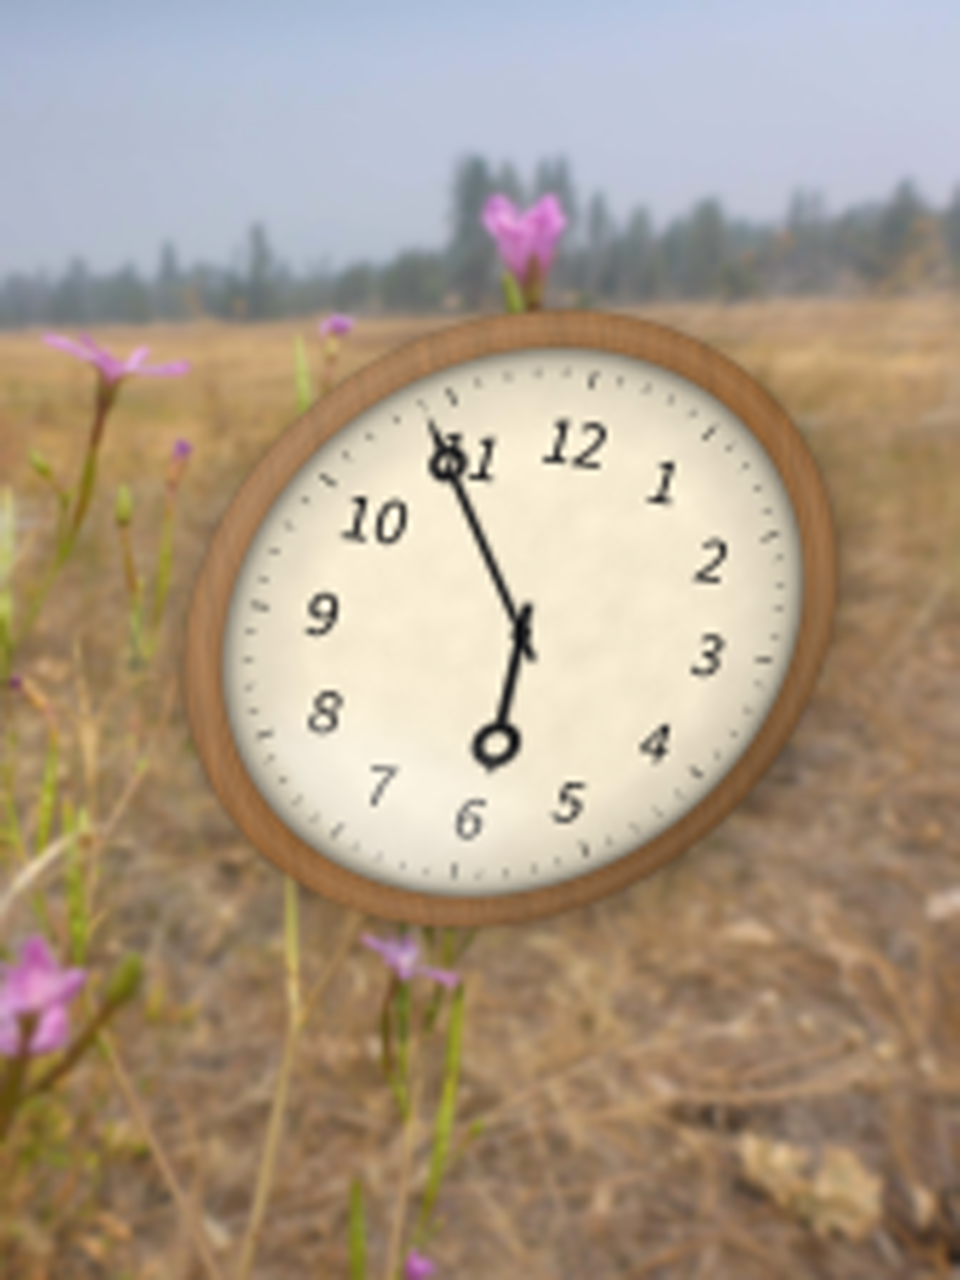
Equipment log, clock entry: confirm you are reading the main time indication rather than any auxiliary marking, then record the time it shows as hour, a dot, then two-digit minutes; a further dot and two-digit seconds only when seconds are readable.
5.54
